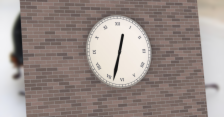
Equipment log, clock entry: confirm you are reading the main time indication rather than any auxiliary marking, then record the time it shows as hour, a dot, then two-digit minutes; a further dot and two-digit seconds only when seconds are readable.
12.33
